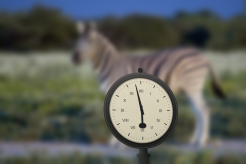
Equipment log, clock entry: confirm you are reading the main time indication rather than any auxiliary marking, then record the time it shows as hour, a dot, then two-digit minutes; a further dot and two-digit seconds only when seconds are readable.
5.58
